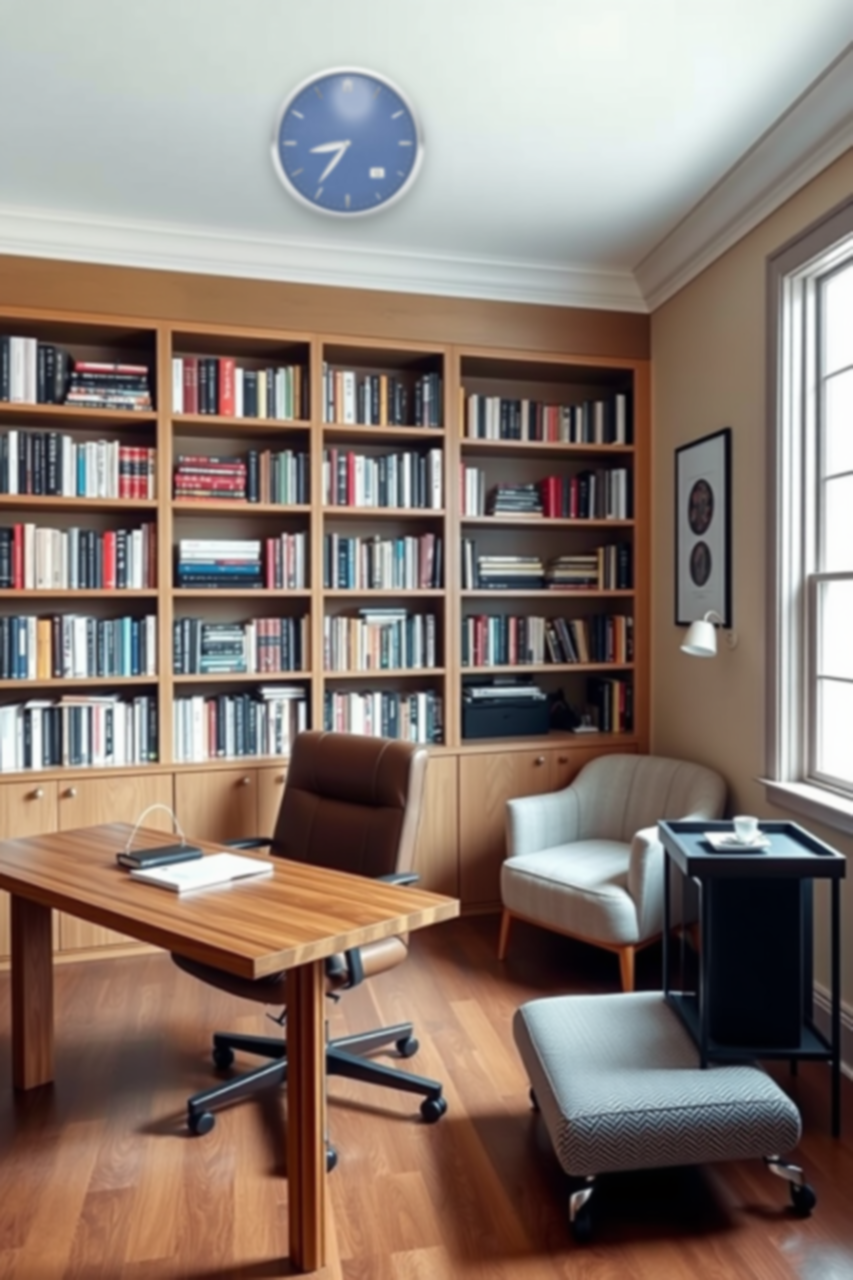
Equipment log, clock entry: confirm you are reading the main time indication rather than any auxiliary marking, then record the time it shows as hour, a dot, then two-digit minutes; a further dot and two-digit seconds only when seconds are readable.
8.36
